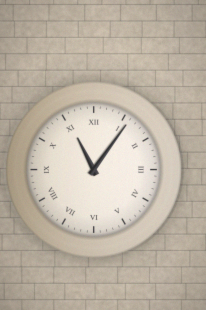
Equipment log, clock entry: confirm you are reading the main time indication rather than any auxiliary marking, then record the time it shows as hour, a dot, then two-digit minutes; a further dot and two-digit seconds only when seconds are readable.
11.06
